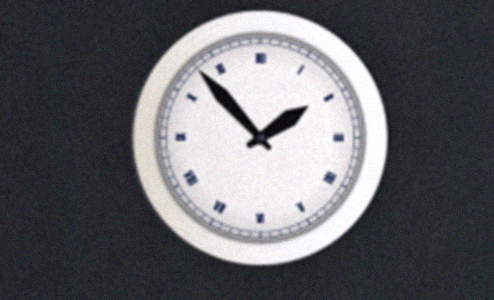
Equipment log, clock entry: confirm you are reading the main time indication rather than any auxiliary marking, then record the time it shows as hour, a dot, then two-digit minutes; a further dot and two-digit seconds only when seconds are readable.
1.53
